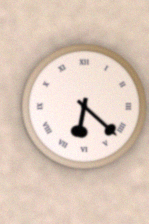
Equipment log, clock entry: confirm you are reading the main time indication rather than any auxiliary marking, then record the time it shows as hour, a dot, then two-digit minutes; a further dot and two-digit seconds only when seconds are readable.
6.22
